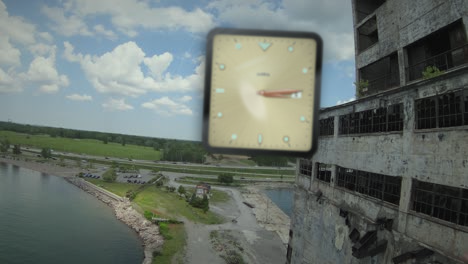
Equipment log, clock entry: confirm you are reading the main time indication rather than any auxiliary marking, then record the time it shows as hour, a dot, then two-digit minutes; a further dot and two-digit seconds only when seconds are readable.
3.14
